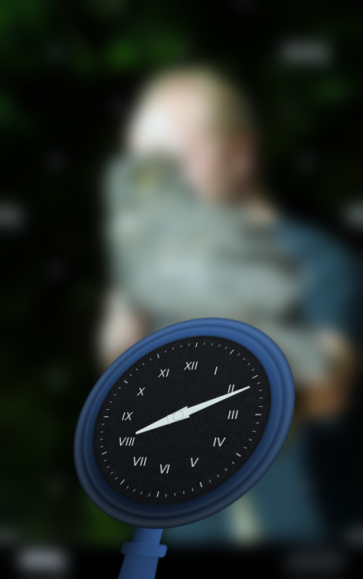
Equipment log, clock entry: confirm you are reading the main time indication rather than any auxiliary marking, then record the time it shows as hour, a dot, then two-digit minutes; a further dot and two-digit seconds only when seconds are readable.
8.11
